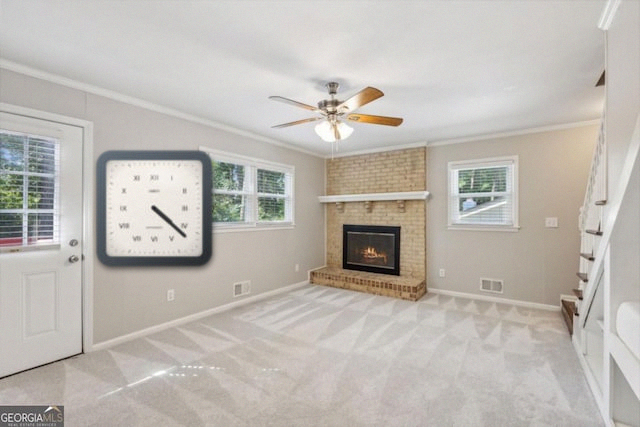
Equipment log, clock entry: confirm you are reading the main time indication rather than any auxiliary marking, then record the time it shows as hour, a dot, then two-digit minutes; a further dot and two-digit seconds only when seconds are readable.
4.22
